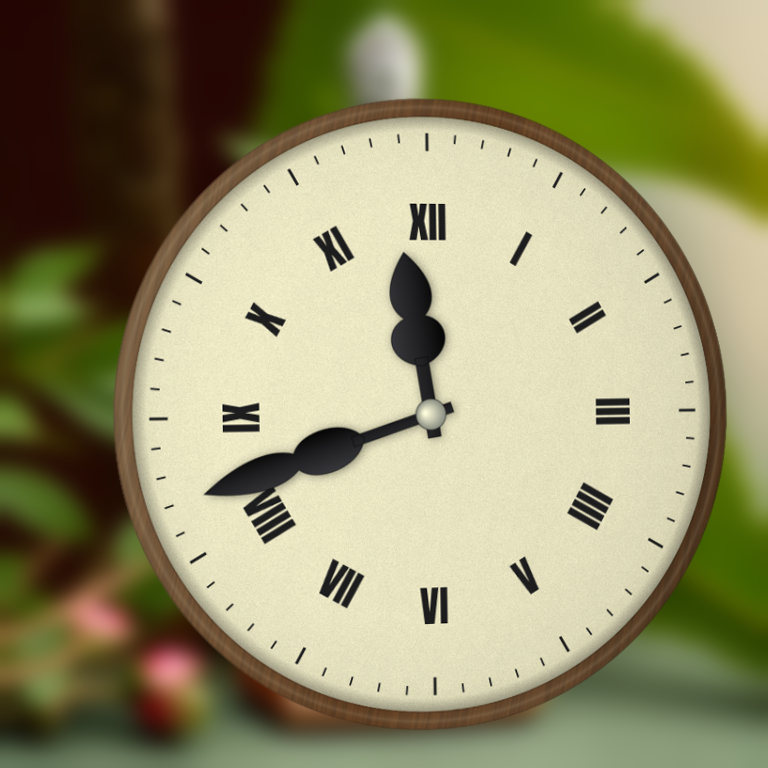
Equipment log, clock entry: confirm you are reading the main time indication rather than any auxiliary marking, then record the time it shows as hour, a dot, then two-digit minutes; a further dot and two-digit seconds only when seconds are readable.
11.42
